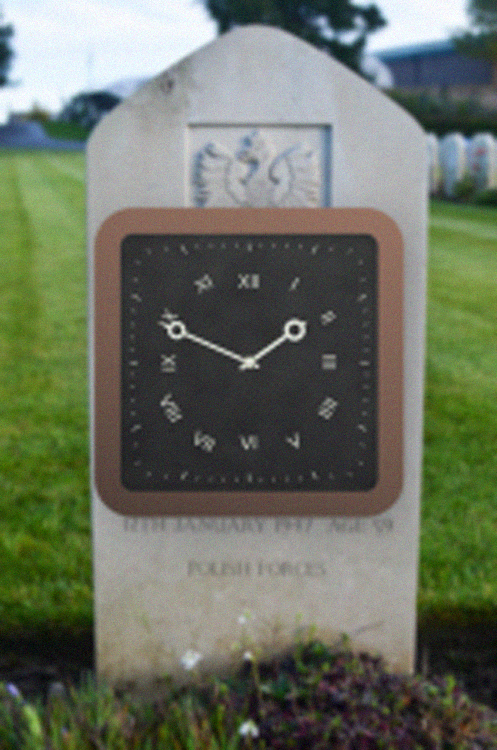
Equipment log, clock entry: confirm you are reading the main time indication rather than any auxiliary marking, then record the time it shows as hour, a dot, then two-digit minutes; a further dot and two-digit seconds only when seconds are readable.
1.49
